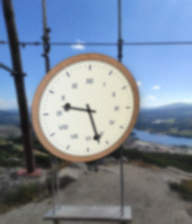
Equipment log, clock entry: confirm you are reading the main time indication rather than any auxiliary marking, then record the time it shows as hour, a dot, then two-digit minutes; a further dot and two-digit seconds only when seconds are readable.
9.27
